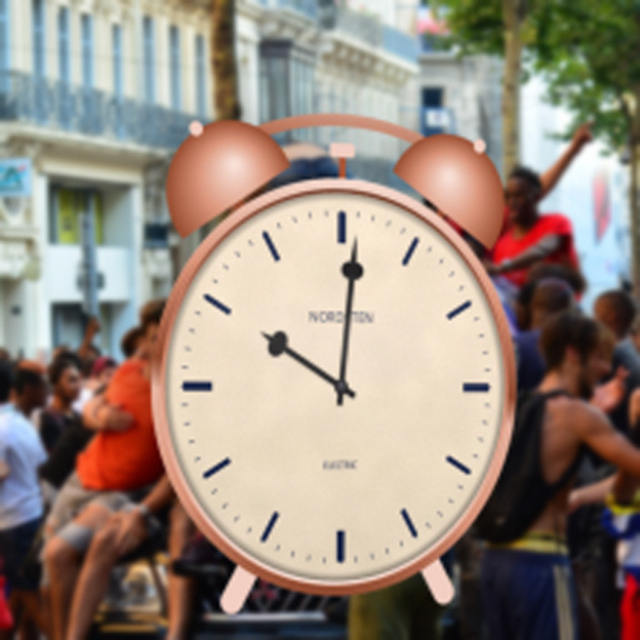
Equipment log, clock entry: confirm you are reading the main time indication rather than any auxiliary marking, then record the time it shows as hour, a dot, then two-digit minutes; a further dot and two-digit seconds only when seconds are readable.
10.01
